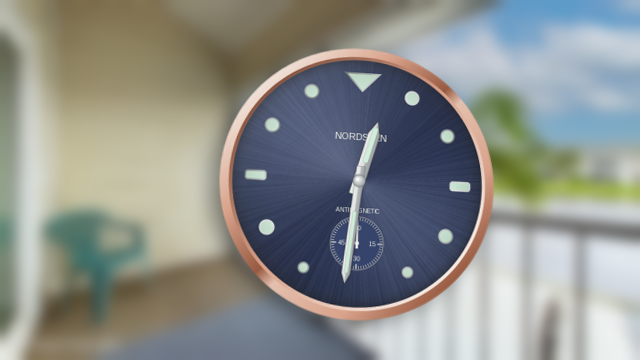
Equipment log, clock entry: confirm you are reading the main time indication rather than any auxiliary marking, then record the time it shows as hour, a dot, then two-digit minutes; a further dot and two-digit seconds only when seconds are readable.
12.31
